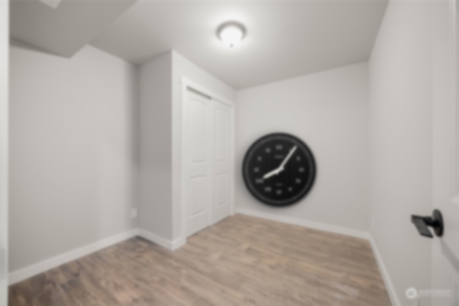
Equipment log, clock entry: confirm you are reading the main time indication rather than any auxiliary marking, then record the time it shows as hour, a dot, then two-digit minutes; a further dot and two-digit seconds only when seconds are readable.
8.06
